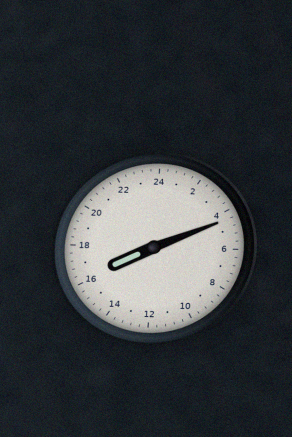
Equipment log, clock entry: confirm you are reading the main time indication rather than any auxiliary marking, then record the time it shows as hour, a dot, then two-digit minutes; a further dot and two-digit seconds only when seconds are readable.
16.11
